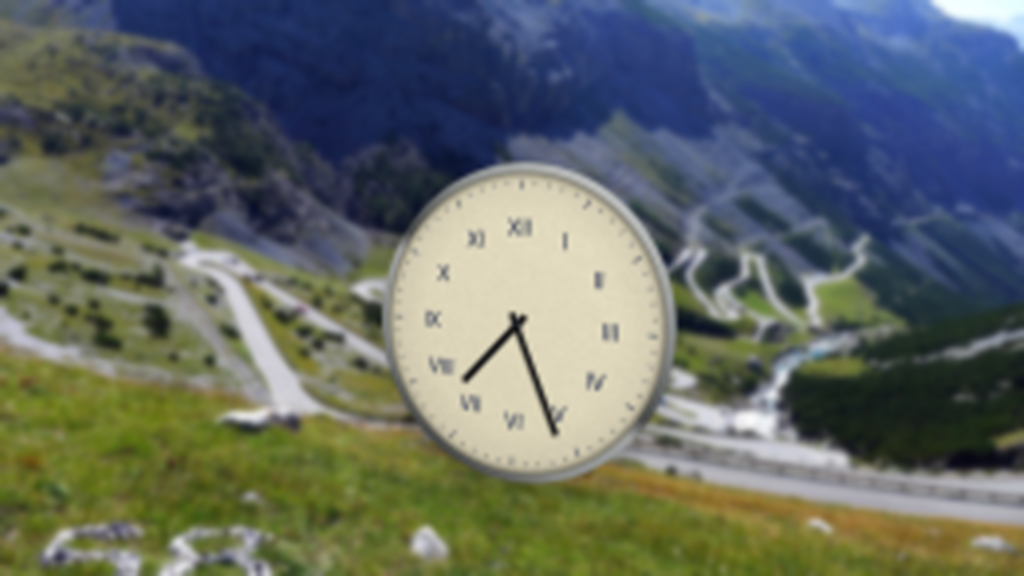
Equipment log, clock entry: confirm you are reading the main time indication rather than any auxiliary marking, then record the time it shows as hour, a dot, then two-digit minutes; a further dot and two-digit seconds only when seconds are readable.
7.26
